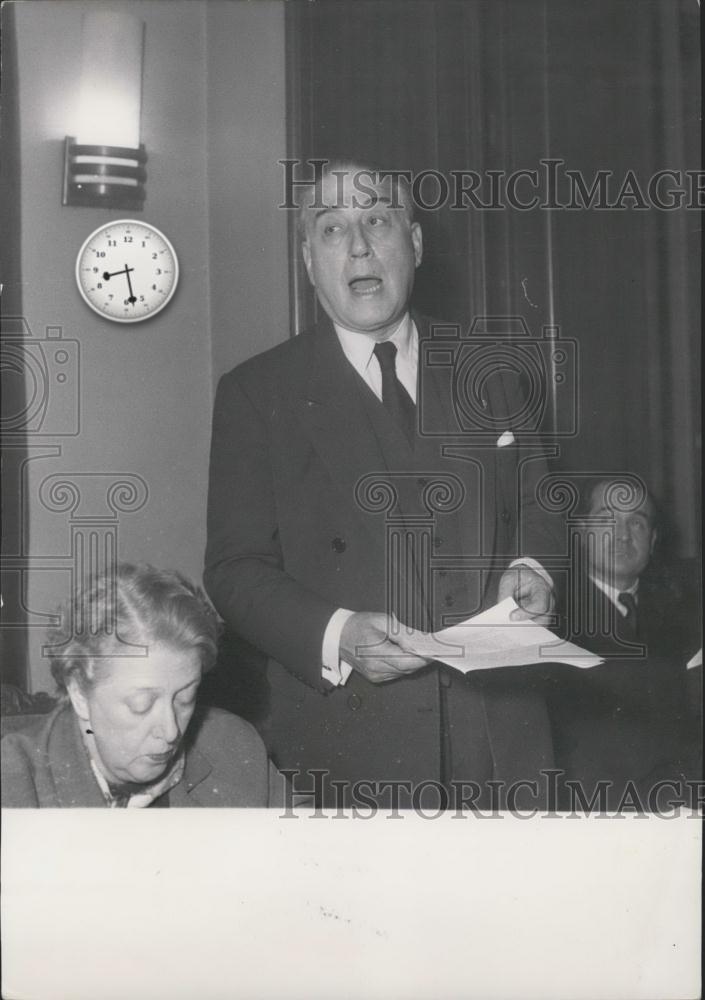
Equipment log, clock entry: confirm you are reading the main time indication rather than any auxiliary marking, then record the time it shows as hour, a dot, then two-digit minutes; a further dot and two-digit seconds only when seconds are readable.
8.28
